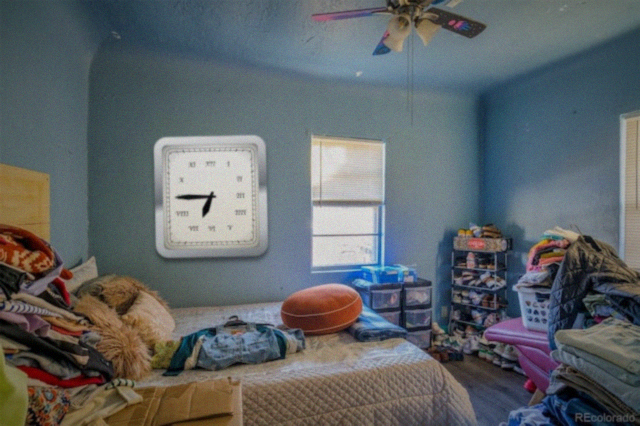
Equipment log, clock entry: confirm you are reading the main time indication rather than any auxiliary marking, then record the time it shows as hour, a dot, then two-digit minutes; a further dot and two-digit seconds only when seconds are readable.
6.45
